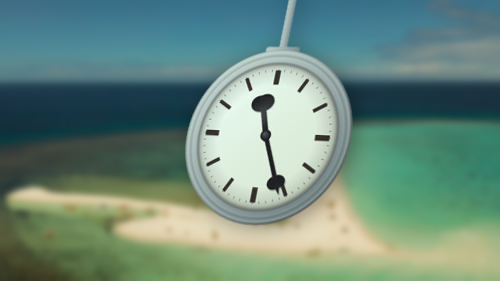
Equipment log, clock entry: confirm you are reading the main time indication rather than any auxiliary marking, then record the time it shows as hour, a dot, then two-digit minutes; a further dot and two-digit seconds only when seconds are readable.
11.26
